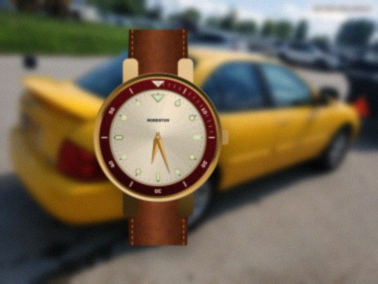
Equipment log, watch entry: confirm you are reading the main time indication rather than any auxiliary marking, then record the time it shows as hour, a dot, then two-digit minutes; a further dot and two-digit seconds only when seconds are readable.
6.27
